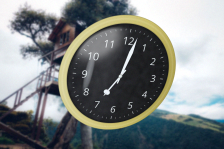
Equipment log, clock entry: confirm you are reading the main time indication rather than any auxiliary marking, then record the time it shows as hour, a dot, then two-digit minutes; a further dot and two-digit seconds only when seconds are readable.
7.02
